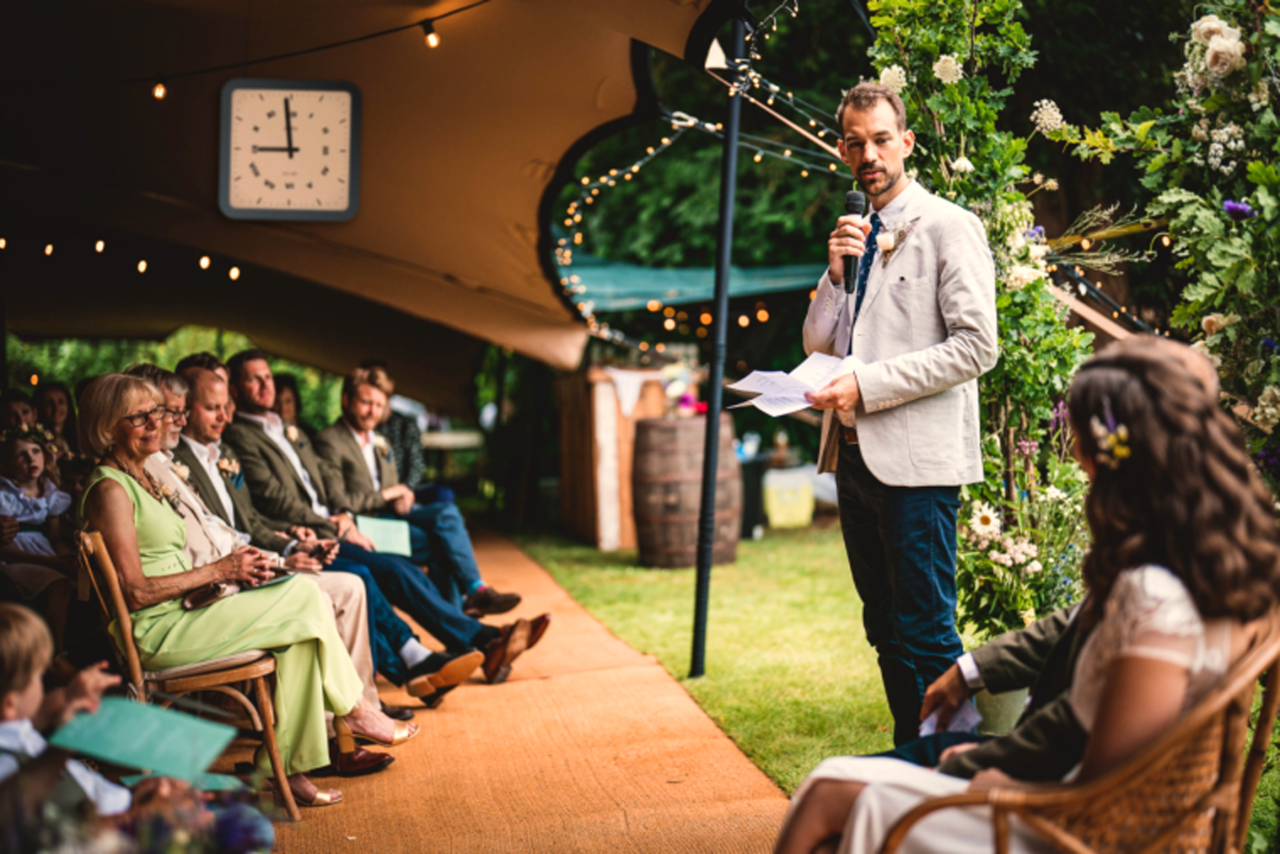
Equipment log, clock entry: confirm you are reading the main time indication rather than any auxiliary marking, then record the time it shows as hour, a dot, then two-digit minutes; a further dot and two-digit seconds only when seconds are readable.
8.59
